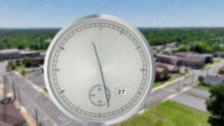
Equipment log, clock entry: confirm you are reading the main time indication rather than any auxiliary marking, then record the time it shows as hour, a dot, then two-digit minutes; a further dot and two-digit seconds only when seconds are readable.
11.28
